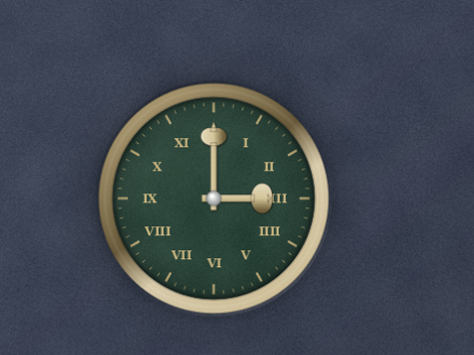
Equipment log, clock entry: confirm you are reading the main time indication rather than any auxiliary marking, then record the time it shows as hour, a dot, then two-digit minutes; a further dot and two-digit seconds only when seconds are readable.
3.00
